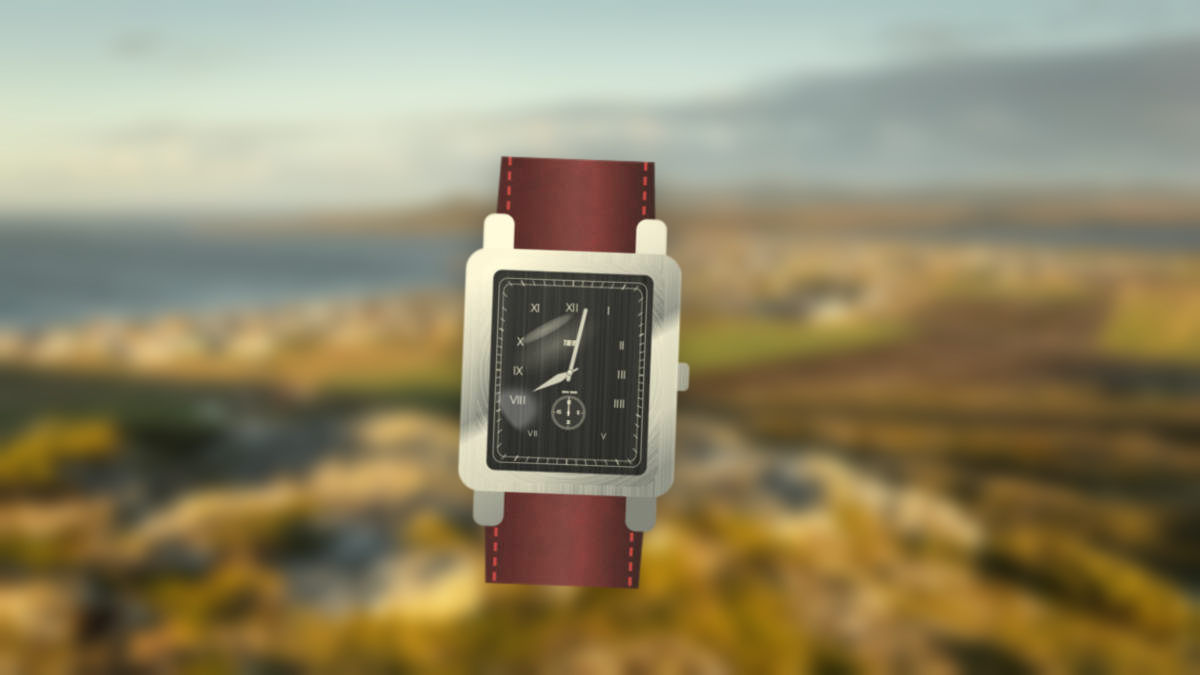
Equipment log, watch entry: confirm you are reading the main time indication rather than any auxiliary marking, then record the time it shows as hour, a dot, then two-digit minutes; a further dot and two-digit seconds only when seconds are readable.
8.02
